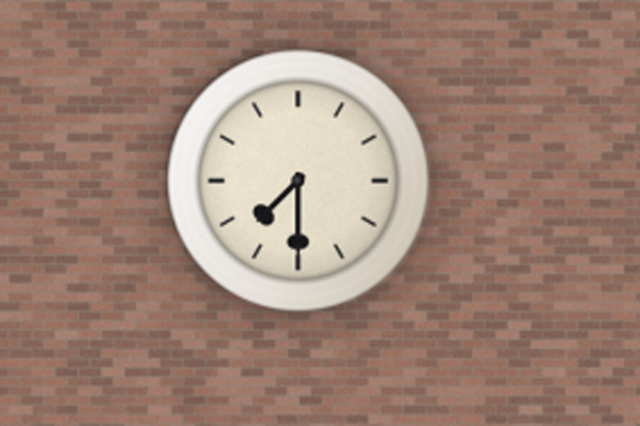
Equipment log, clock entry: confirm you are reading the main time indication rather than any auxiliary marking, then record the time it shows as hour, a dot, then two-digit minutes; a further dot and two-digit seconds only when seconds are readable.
7.30
